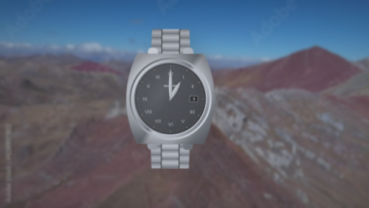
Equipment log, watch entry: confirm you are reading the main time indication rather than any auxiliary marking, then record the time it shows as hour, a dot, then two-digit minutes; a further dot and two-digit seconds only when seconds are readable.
1.00
